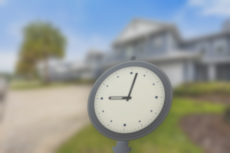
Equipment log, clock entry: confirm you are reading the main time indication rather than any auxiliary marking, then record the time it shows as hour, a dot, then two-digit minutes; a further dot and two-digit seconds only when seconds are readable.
9.02
